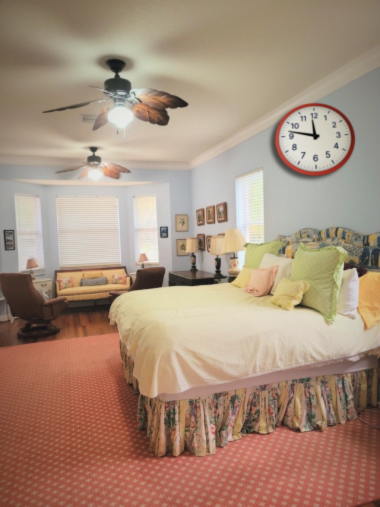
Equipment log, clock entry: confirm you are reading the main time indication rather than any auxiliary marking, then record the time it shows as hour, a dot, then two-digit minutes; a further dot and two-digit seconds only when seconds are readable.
11.47
